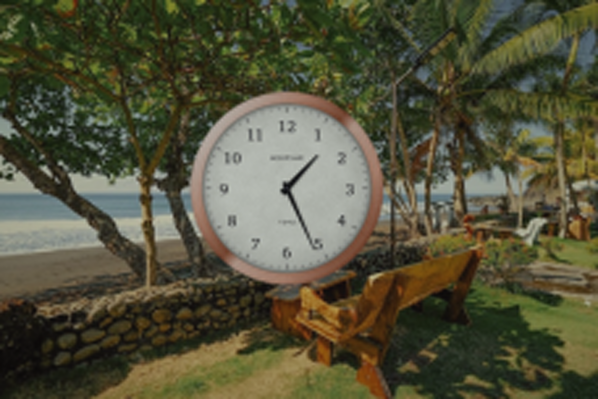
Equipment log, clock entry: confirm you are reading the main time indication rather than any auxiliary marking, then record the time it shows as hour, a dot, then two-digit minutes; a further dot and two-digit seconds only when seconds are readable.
1.26
